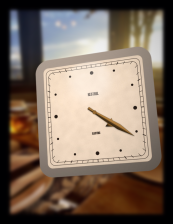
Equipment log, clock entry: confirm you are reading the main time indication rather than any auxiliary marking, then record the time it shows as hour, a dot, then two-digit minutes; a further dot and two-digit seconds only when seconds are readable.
4.21
